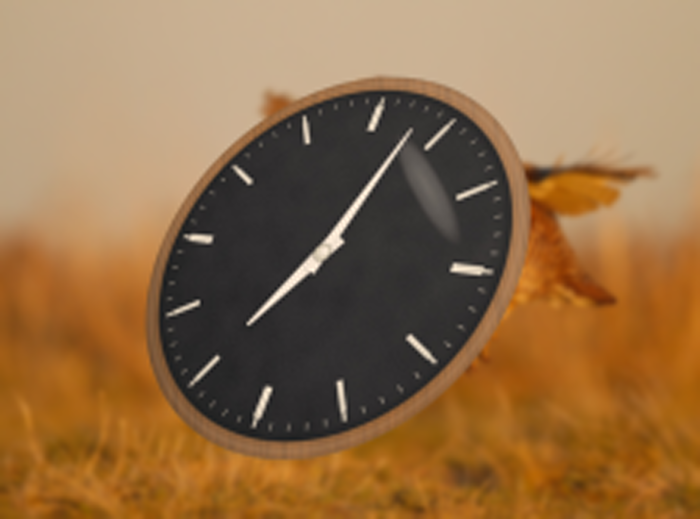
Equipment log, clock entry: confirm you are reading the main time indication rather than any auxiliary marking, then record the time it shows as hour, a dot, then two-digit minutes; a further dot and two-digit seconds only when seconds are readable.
7.03
